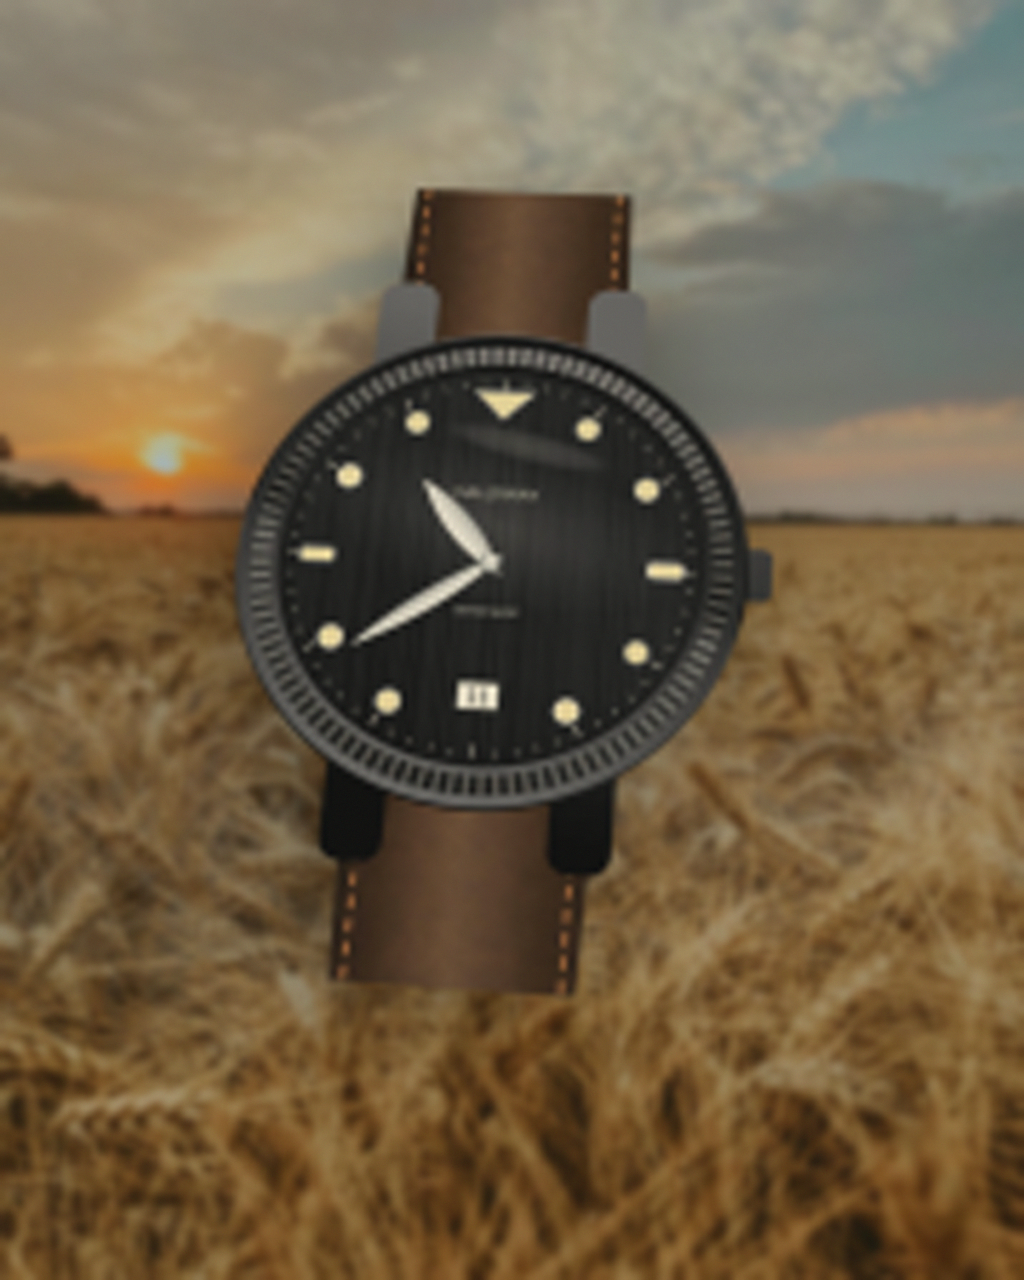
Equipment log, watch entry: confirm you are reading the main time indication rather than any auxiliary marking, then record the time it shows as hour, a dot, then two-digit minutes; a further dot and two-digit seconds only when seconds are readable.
10.39
